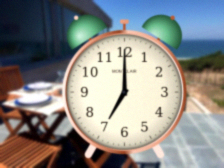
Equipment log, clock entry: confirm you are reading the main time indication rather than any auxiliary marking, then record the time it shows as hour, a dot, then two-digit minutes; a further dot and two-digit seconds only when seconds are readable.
7.00
